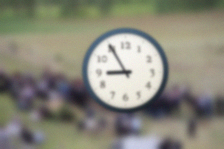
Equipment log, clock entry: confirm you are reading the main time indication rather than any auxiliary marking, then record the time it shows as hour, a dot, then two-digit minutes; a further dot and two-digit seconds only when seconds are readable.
8.55
